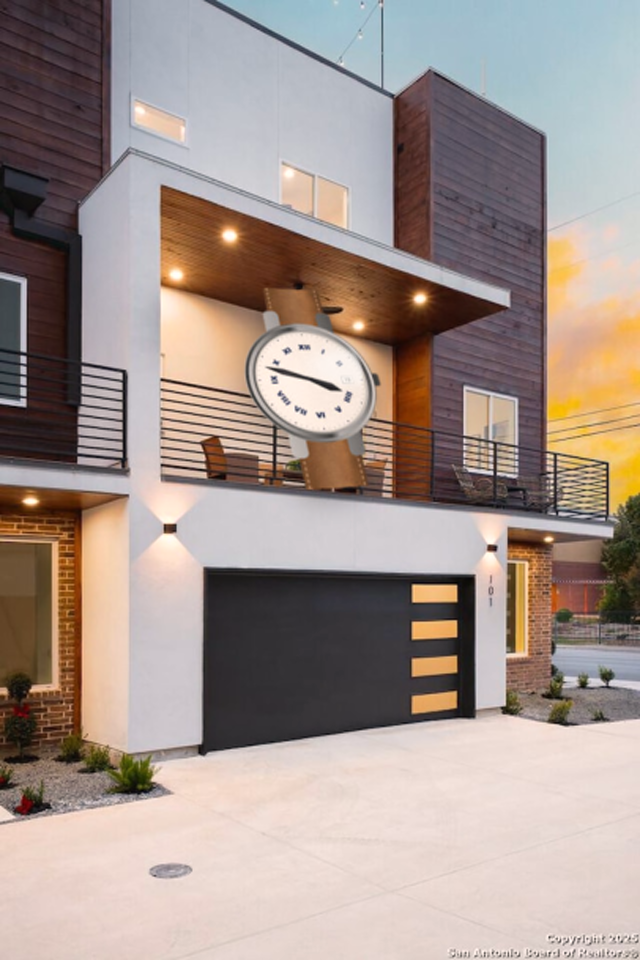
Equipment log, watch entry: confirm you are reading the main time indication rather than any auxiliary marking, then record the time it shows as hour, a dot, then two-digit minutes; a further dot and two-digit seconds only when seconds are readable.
3.48
